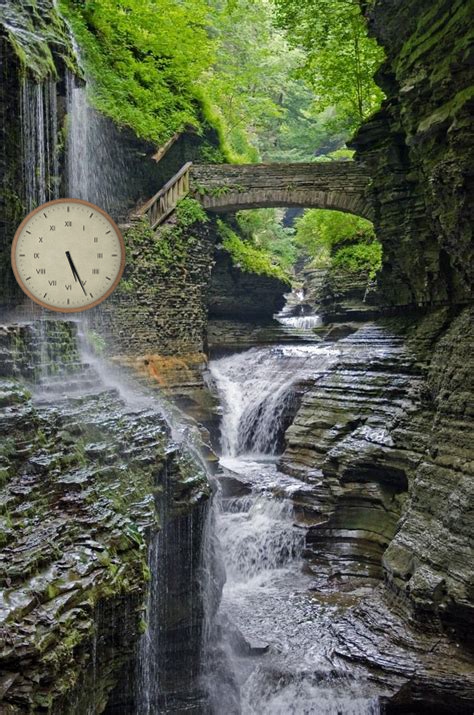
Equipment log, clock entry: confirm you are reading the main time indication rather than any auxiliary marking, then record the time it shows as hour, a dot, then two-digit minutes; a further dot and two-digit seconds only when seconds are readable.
5.26
